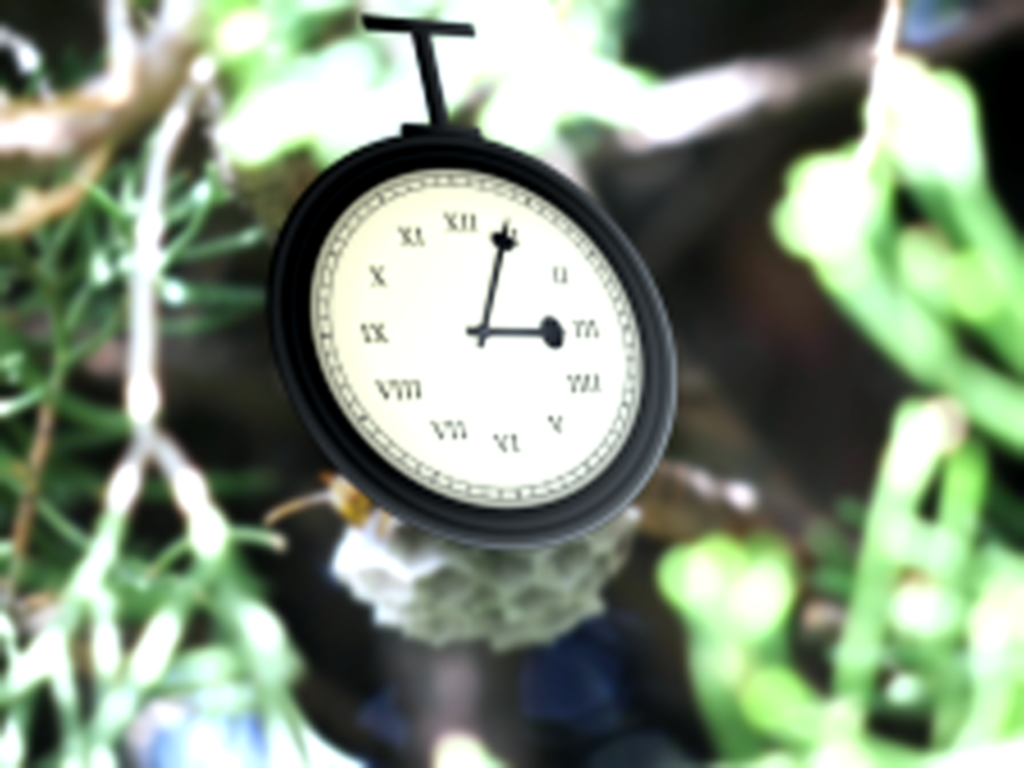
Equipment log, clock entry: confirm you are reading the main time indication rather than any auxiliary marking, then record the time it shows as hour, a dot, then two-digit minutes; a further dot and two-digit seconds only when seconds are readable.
3.04
